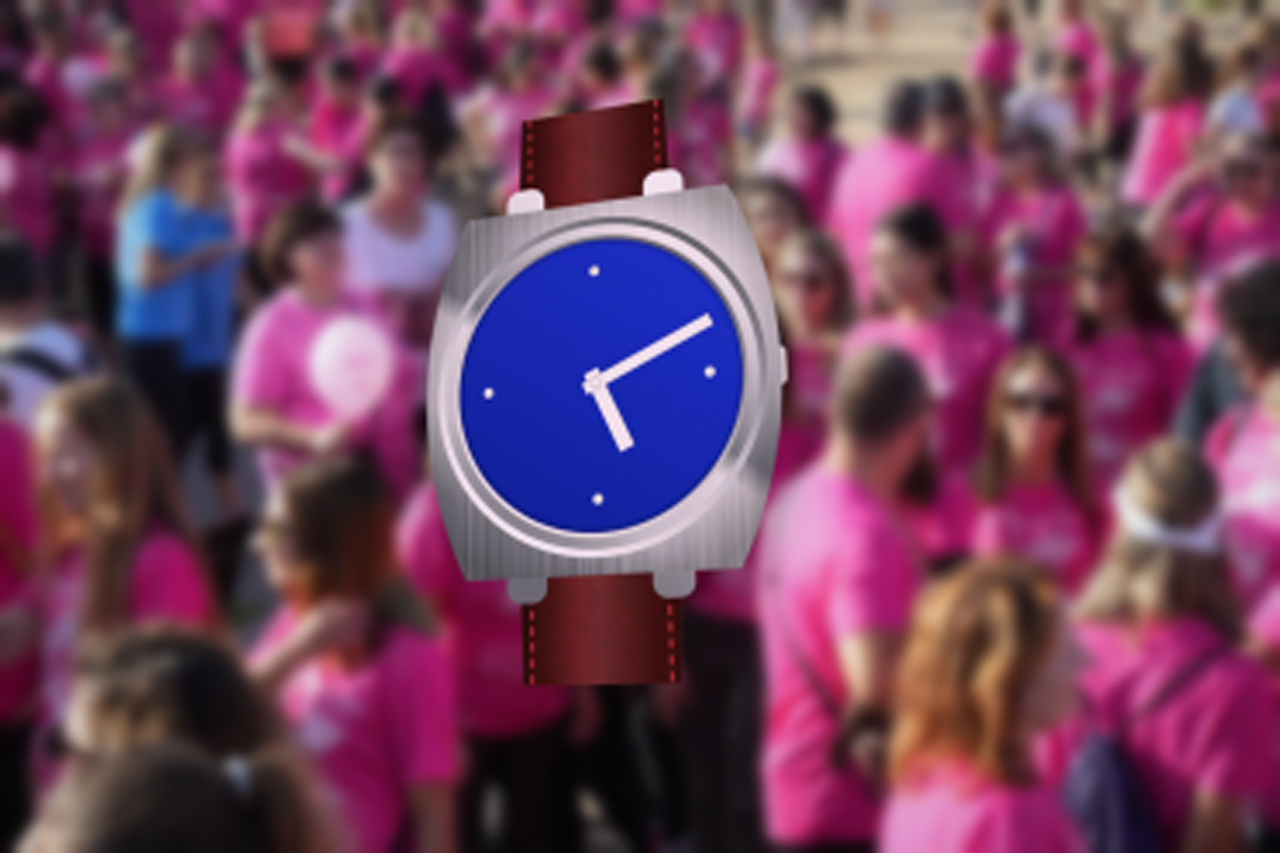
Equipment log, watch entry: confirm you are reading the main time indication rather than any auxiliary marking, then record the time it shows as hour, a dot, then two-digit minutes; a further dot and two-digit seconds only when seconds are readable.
5.11
